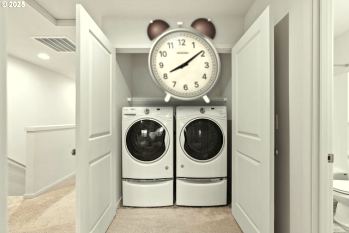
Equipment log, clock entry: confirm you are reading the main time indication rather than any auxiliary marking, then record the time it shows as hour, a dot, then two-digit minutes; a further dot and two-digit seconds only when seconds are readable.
8.09
